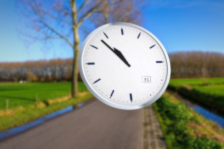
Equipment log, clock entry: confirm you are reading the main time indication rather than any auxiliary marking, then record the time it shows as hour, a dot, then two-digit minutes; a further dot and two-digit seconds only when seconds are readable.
10.53
